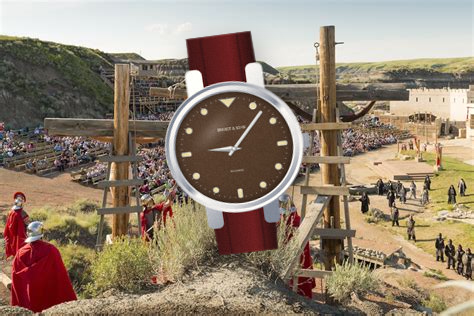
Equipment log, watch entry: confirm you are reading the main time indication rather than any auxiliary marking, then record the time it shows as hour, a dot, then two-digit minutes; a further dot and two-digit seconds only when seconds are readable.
9.07
